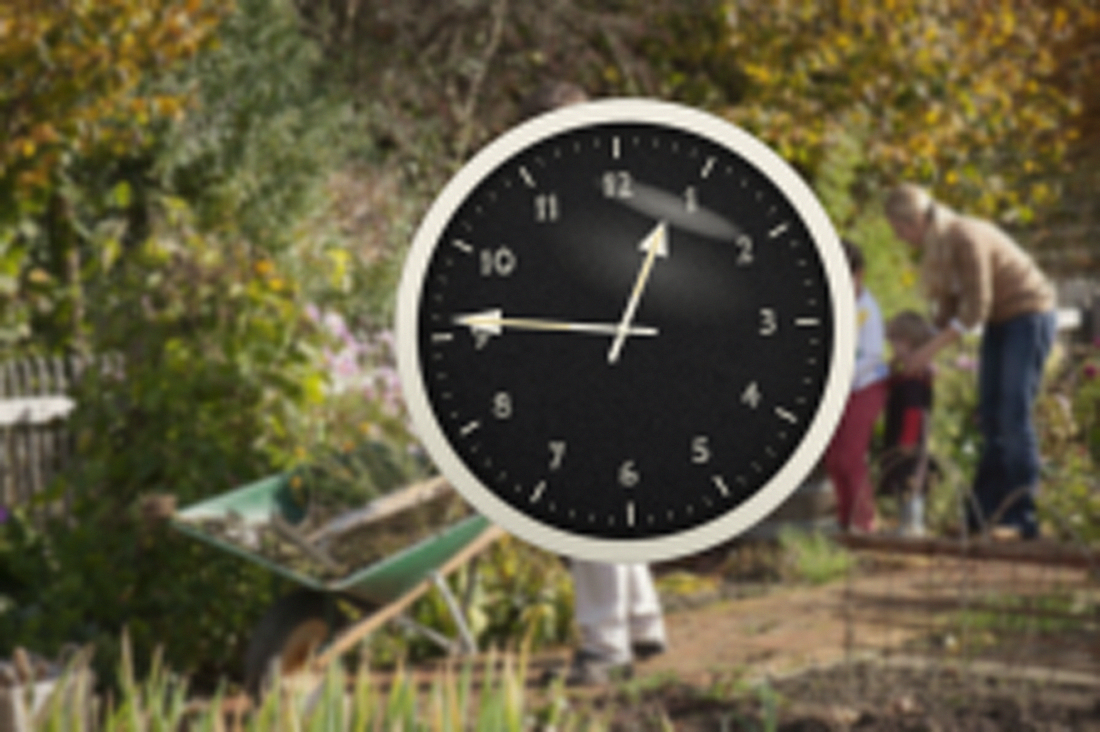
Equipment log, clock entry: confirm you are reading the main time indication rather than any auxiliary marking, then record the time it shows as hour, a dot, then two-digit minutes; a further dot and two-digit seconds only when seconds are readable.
12.46
